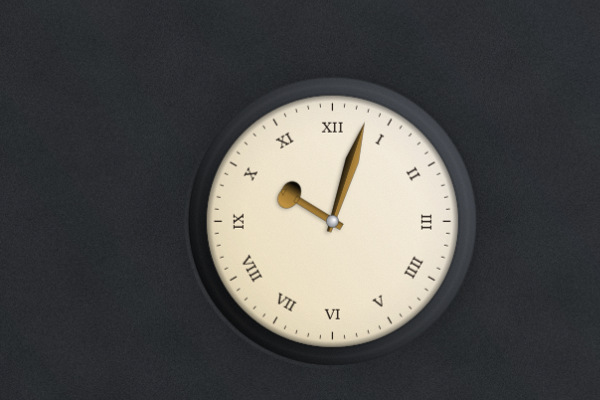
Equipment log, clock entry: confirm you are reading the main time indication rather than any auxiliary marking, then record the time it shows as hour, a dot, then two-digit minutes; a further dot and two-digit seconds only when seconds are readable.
10.03
